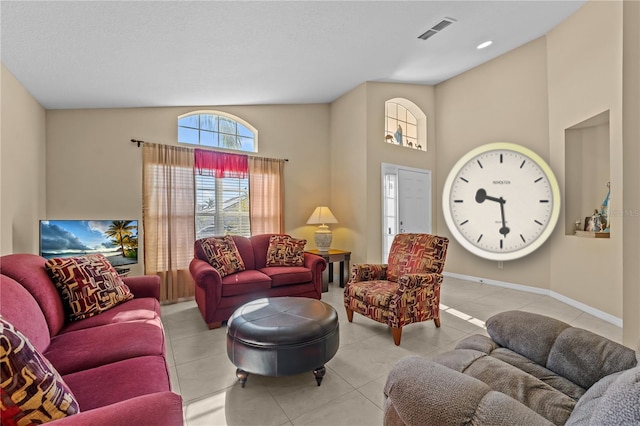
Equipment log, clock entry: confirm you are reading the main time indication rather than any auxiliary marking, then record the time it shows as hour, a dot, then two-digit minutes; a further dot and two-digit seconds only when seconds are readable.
9.29
